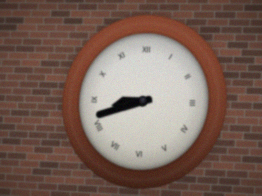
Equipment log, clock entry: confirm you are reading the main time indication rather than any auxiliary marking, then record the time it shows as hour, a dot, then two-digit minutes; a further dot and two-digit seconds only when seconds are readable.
8.42
